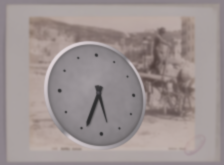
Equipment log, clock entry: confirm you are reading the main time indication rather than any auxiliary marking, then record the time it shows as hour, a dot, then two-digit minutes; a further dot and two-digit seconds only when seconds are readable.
5.34
